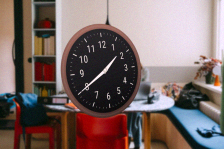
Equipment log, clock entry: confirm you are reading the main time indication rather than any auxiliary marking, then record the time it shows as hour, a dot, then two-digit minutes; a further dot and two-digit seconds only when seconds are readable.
1.40
